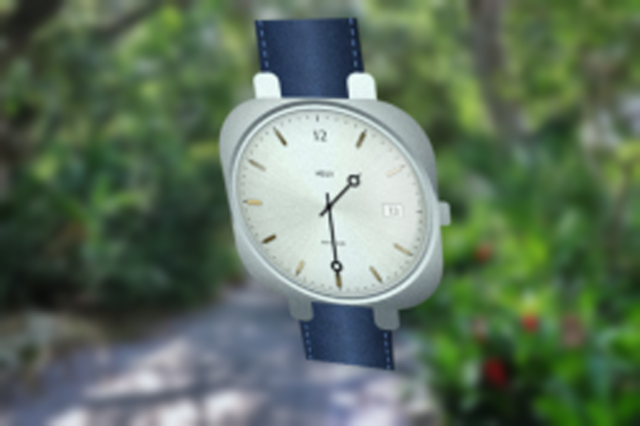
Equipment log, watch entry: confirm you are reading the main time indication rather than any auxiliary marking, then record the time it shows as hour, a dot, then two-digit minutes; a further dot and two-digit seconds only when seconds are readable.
1.30
